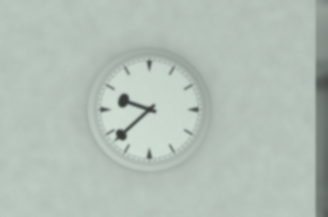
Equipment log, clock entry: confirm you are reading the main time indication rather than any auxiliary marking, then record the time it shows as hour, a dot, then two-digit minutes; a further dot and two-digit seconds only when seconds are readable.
9.38
